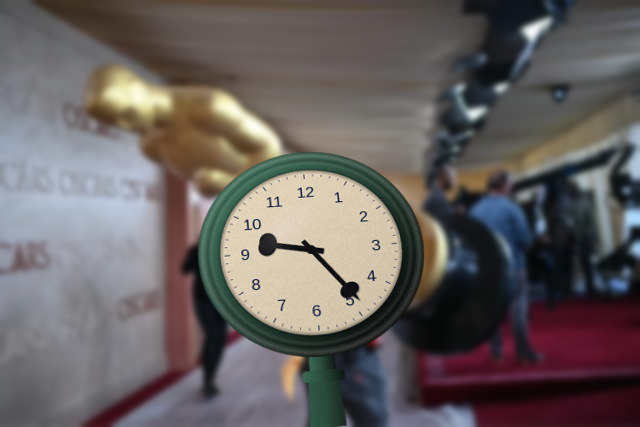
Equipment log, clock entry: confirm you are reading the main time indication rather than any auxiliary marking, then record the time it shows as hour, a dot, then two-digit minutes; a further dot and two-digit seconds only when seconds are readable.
9.24
